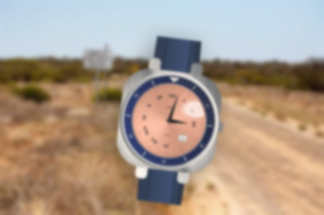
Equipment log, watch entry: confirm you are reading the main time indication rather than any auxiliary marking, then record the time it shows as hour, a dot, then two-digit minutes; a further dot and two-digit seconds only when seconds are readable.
3.02
